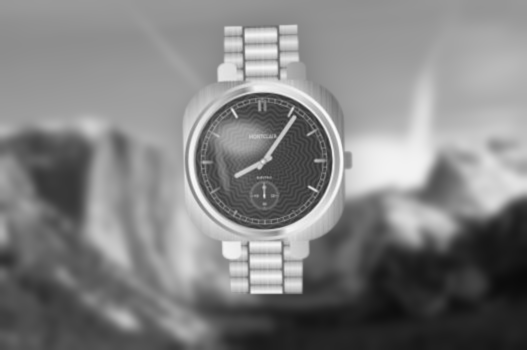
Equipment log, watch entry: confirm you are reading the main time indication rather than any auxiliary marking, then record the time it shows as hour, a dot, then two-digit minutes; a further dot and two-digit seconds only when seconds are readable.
8.06
